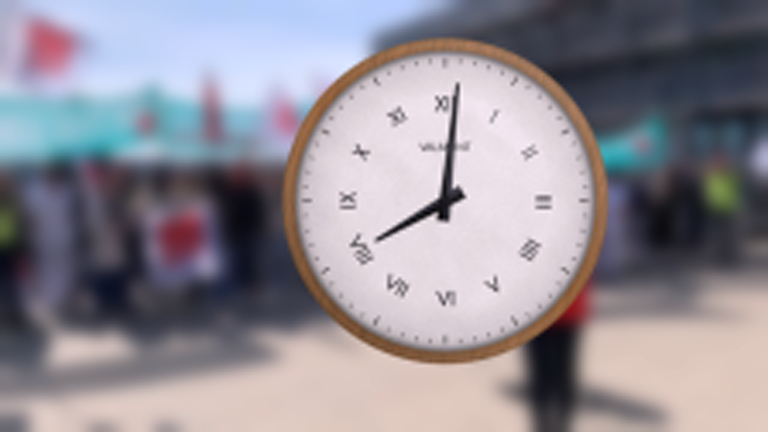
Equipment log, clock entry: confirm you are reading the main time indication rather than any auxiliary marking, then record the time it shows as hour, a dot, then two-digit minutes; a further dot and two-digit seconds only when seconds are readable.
8.01
